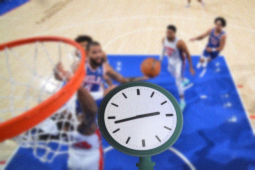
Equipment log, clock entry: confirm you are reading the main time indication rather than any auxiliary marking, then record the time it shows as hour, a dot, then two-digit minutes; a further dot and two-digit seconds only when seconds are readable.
2.43
